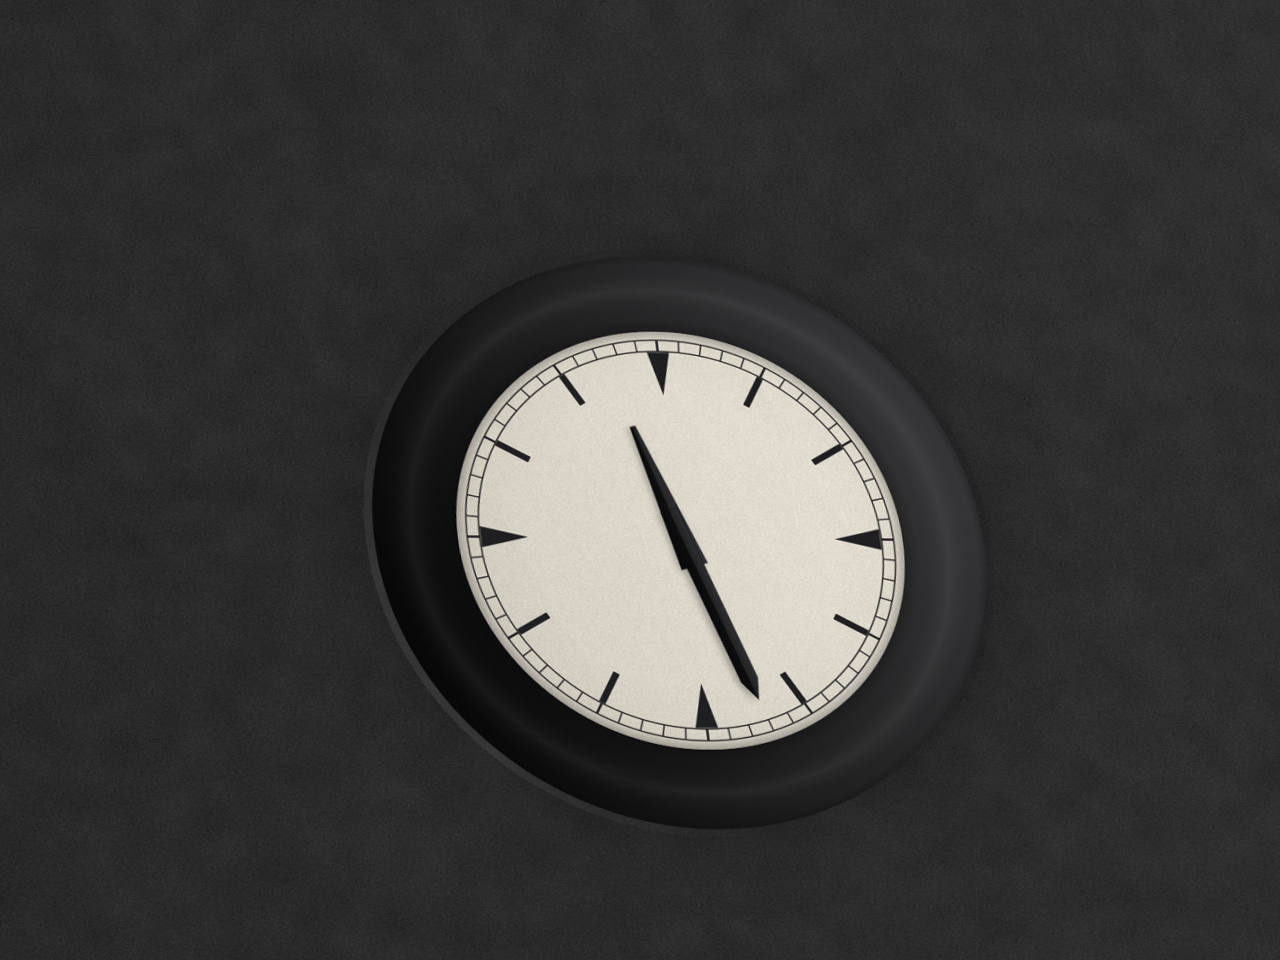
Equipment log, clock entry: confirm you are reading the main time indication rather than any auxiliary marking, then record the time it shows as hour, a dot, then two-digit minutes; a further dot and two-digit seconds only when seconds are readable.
11.27
